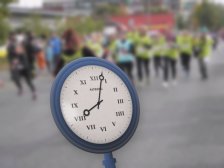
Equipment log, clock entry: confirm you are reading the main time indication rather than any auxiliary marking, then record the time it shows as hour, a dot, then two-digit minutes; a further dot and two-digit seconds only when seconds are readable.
8.03
